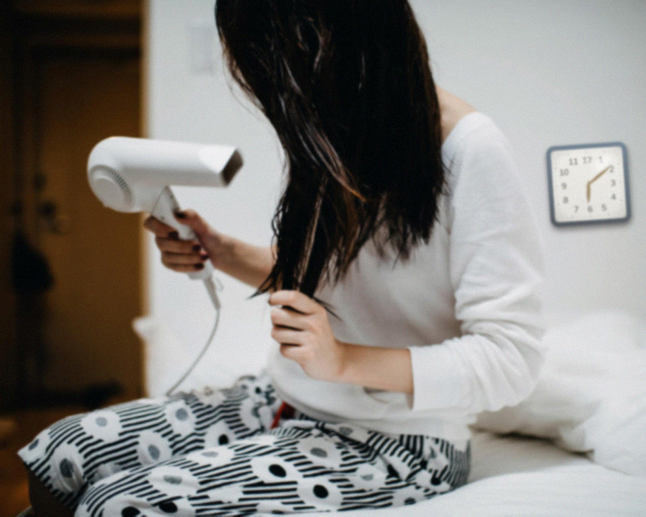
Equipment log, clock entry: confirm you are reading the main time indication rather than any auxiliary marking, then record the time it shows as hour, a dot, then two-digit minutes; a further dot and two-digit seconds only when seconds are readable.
6.09
